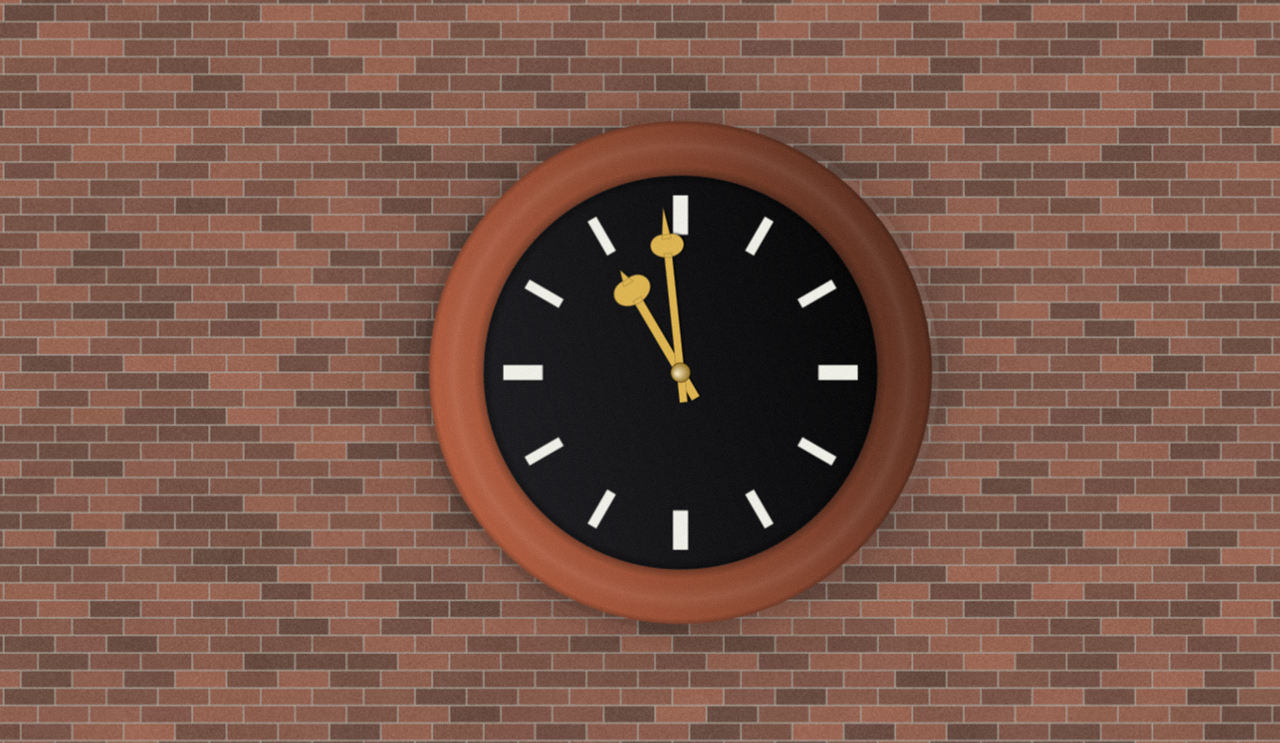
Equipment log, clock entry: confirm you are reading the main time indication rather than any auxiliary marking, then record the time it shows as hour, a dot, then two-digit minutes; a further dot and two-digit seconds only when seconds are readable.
10.59
